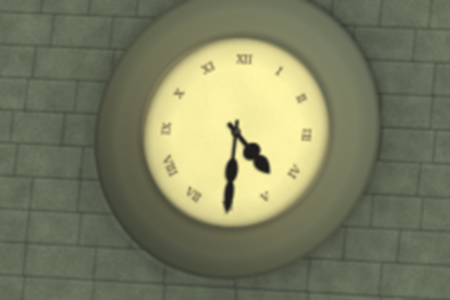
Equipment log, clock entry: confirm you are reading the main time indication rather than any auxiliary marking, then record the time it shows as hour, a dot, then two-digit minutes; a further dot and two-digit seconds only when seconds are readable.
4.30
